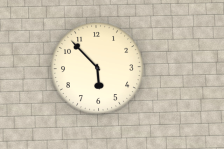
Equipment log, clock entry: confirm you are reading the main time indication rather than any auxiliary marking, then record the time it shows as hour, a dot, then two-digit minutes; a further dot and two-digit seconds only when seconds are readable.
5.53
